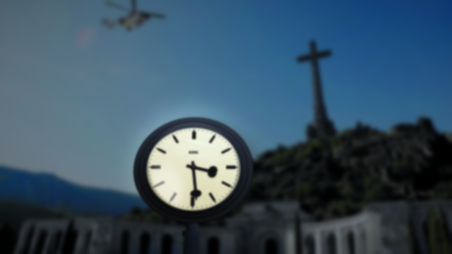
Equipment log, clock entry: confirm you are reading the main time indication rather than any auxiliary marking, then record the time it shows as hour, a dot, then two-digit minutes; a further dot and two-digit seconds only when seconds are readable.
3.29
